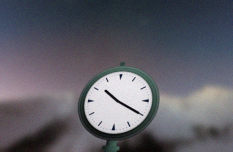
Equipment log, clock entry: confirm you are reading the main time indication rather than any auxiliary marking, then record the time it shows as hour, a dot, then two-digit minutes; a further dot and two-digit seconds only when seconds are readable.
10.20
